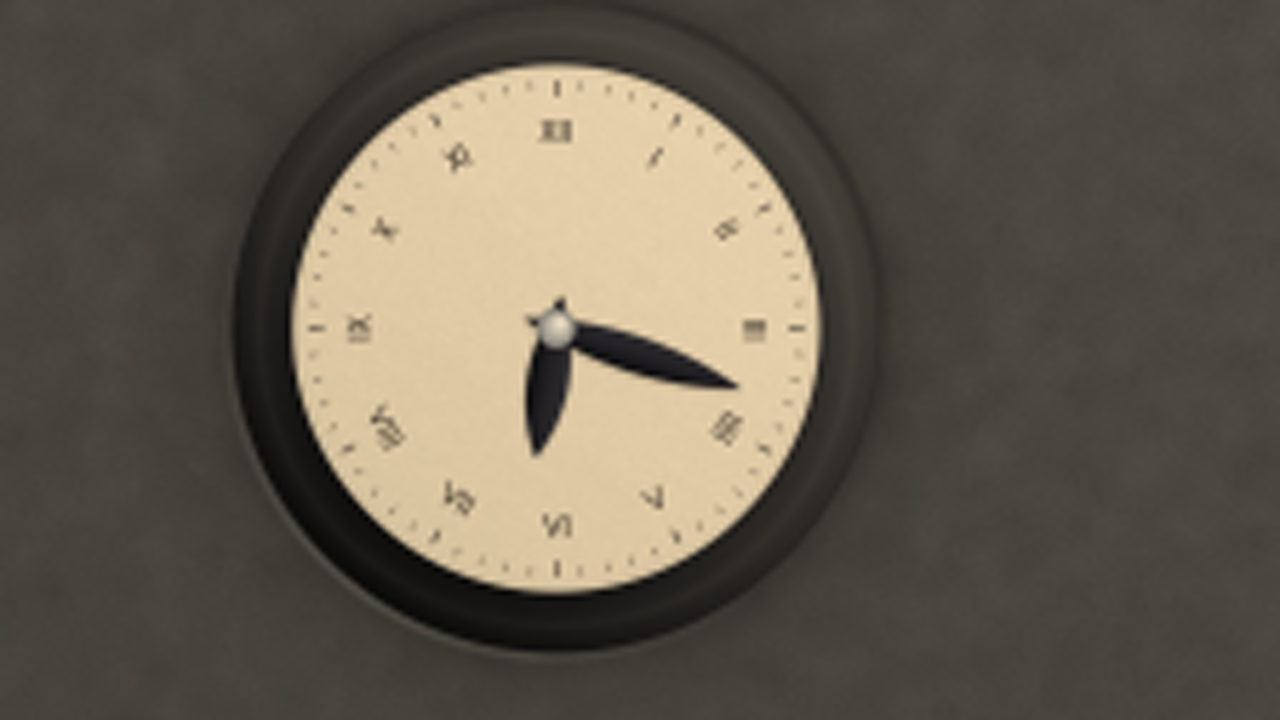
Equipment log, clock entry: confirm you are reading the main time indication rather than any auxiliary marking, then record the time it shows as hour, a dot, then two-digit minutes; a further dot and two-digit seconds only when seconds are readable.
6.18
